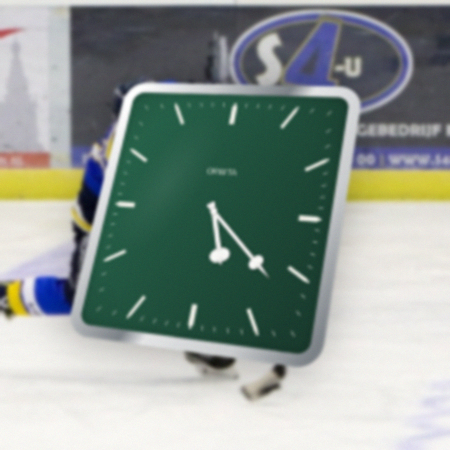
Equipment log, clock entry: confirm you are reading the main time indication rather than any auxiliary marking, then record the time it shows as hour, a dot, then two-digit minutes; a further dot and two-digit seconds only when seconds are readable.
5.22
